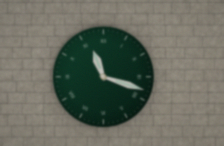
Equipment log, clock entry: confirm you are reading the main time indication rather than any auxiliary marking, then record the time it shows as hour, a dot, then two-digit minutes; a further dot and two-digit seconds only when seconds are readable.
11.18
